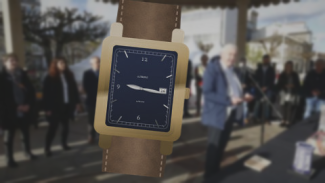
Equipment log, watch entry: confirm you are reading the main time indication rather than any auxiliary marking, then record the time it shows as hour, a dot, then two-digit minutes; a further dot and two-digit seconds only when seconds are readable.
9.16
